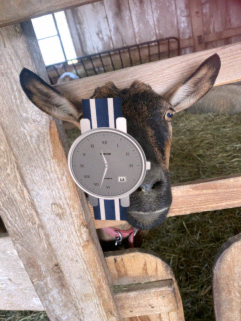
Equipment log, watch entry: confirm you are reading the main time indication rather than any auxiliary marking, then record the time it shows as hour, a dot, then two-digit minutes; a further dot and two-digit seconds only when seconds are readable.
11.33
